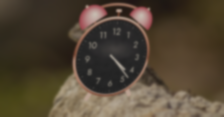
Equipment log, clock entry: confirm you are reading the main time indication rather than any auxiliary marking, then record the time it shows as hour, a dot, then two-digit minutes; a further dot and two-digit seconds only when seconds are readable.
4.23
